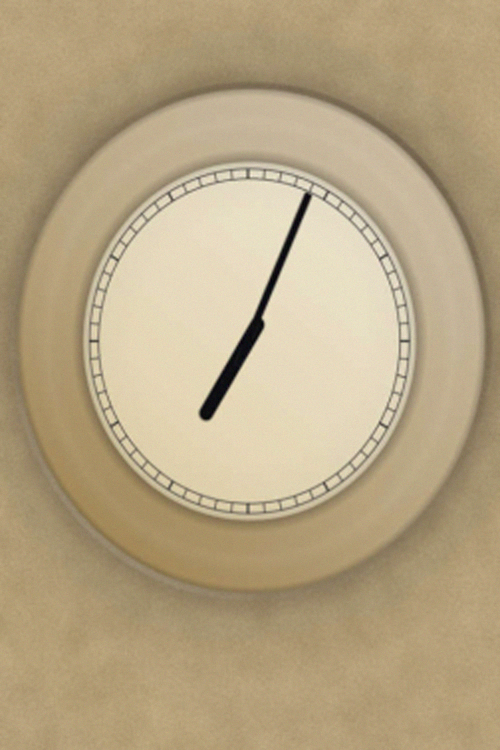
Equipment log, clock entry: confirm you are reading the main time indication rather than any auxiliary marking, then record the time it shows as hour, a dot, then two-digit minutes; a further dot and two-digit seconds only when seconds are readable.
7.04
